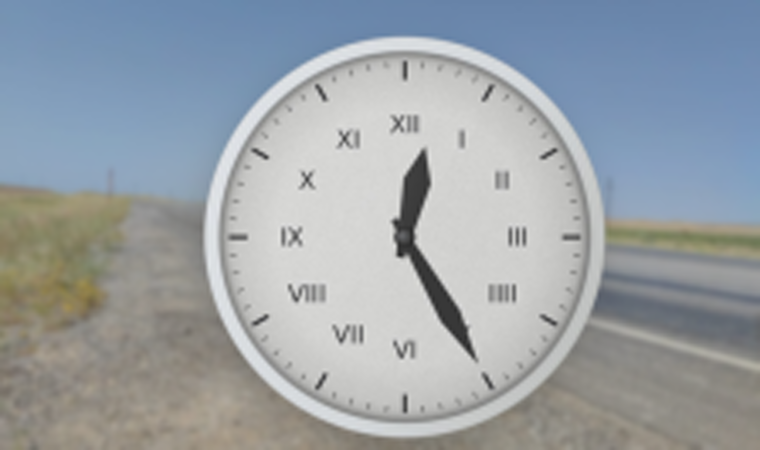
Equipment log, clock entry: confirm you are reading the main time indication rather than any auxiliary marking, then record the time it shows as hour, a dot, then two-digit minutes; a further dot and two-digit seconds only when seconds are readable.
12.25
